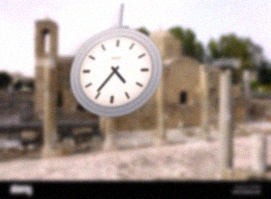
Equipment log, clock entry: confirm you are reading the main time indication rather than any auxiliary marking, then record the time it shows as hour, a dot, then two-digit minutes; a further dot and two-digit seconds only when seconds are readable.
4.36
